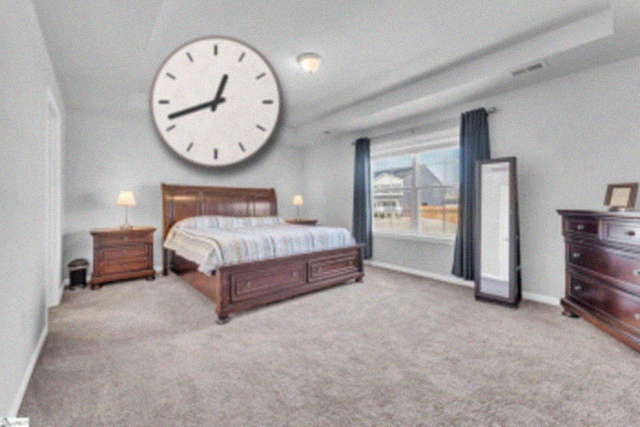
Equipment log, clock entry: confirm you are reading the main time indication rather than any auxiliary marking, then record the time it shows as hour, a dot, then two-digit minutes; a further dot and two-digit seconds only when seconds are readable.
12.42
